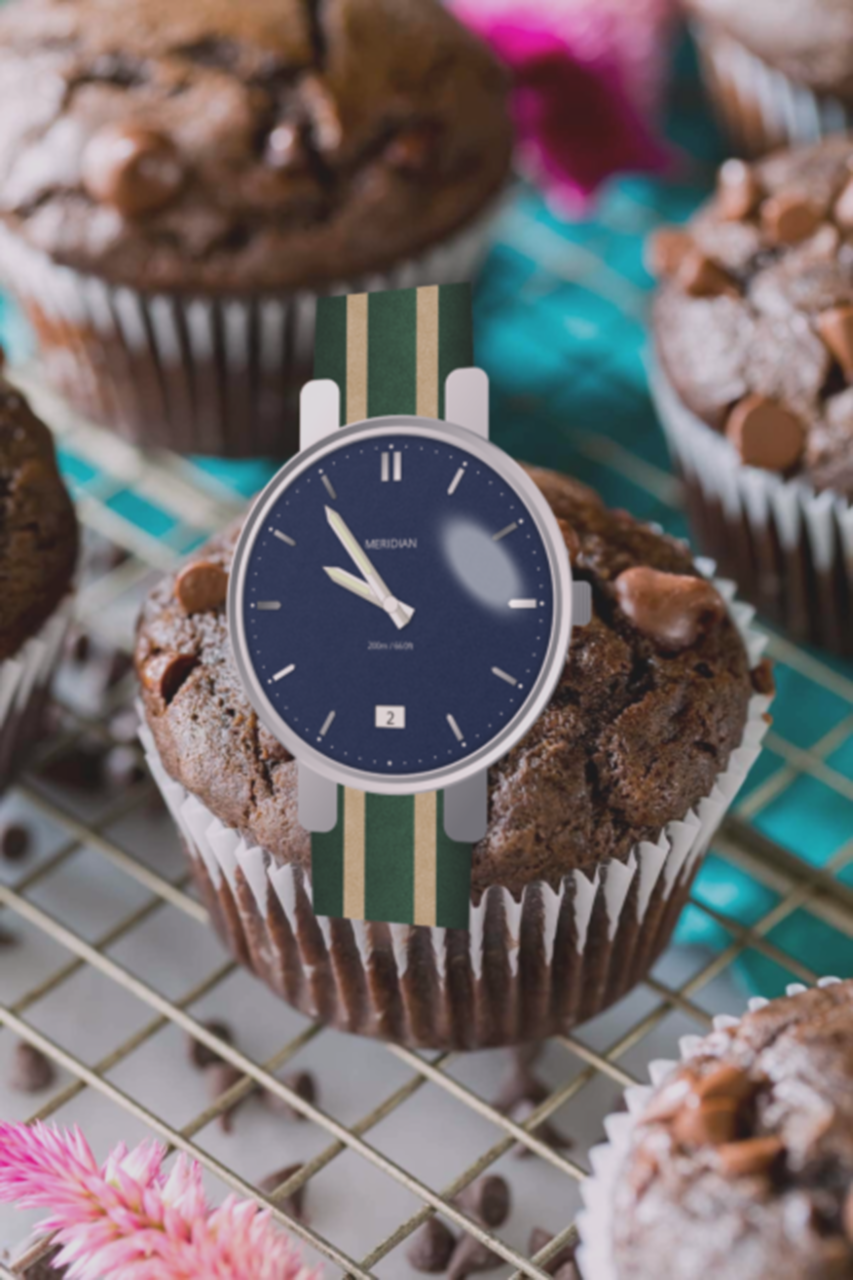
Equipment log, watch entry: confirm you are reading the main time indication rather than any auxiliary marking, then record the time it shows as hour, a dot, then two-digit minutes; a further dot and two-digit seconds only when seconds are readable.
9.54
